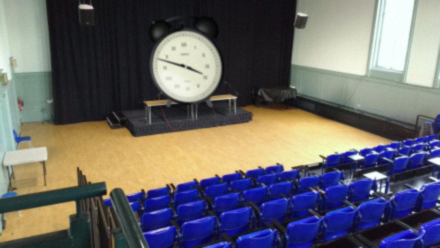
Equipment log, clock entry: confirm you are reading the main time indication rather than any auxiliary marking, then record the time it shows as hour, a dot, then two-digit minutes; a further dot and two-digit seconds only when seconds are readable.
3.48
